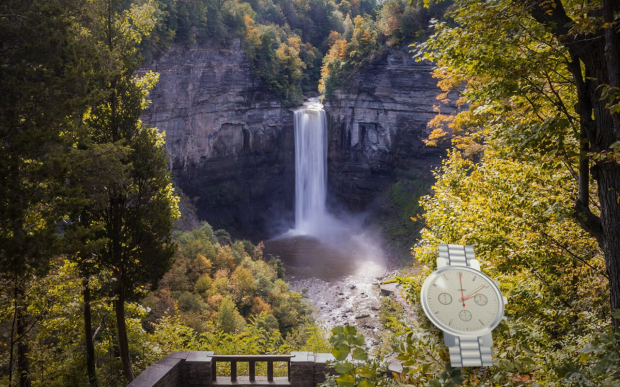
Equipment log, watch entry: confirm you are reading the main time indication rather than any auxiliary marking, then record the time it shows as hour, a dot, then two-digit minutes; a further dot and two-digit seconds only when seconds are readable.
2.09
